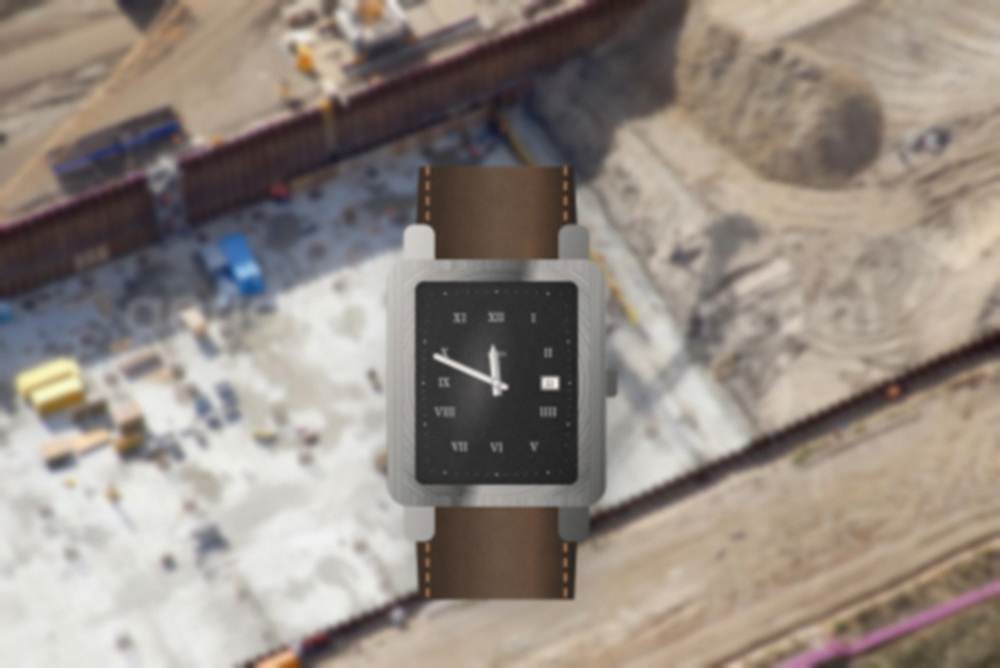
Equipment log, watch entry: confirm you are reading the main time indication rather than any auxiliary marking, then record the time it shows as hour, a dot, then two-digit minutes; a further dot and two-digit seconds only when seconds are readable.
11.49
